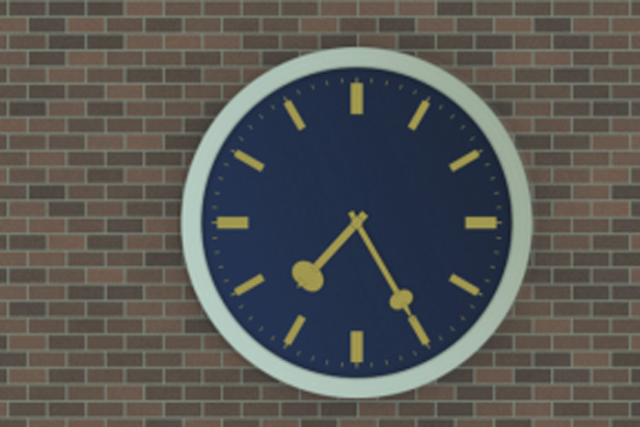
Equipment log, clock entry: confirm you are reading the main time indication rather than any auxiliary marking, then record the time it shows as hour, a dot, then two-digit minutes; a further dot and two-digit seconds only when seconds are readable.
7.25
